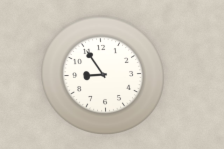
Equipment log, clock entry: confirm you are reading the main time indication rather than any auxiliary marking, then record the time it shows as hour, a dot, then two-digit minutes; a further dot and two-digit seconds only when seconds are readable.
8.55
